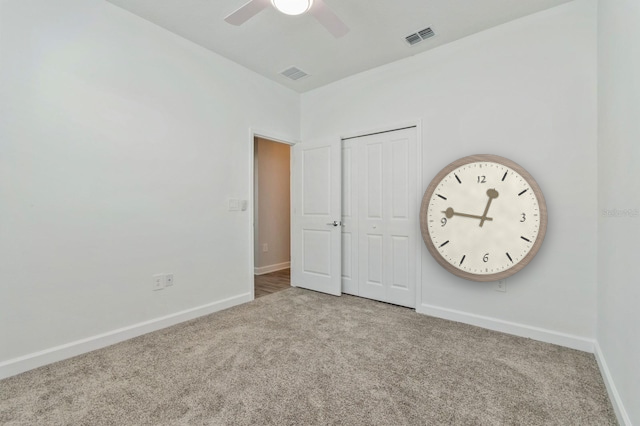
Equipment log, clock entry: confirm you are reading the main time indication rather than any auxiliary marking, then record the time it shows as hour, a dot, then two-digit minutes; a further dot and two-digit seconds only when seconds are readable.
12.47
